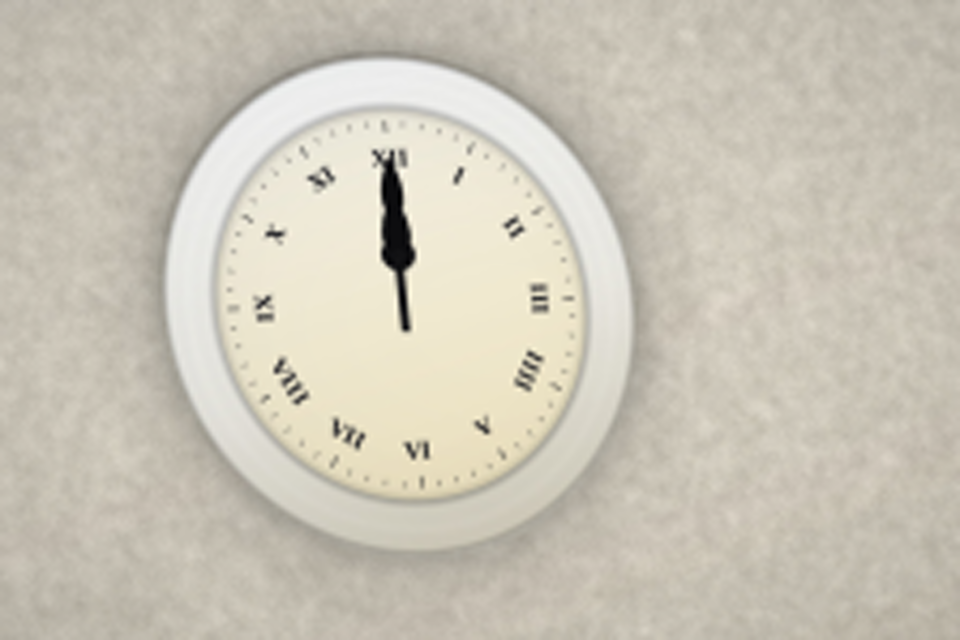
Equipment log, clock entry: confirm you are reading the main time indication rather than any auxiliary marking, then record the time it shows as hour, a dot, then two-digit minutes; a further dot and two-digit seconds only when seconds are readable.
12.00
